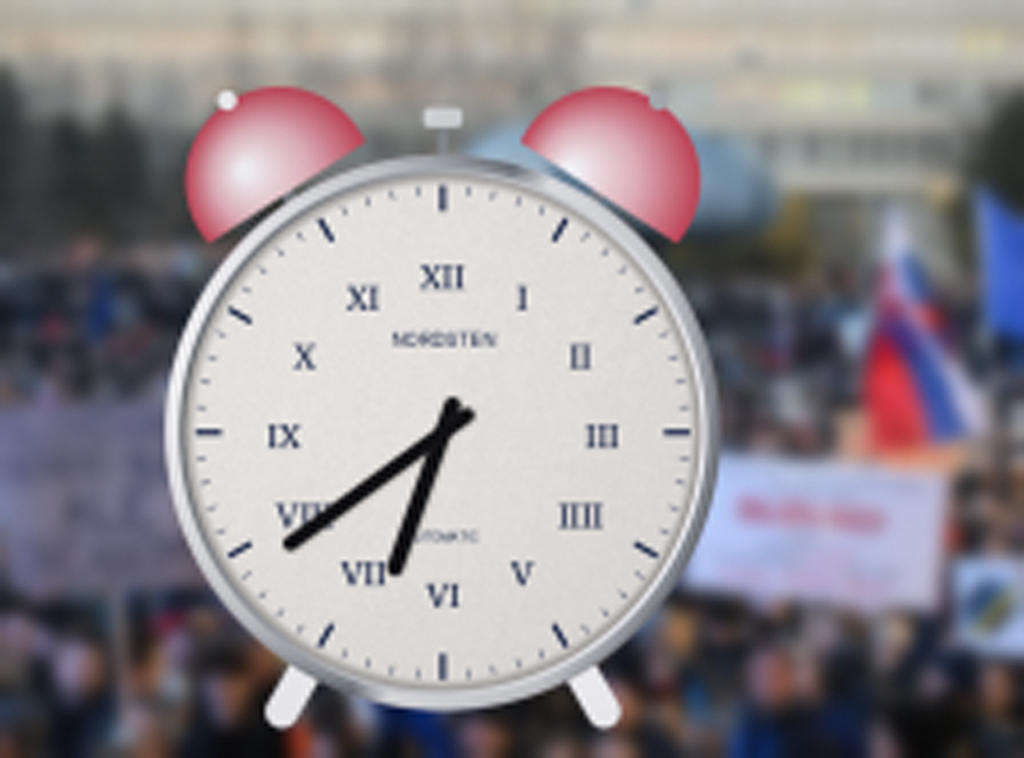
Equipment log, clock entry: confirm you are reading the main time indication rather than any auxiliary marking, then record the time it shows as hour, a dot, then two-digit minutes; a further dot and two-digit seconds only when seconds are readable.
6.39
